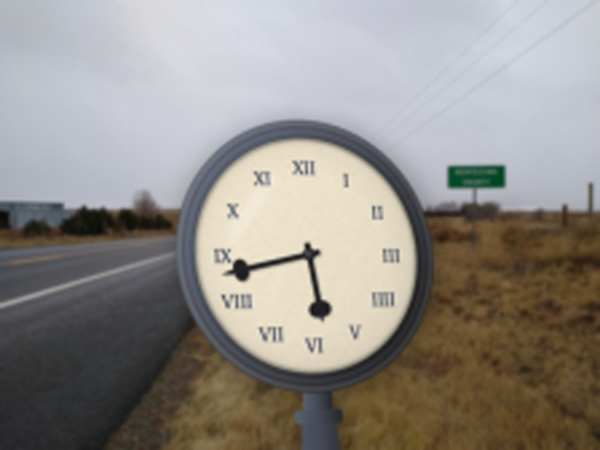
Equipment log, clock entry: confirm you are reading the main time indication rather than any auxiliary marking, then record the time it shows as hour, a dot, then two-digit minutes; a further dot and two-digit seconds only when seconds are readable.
5.43
